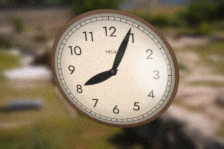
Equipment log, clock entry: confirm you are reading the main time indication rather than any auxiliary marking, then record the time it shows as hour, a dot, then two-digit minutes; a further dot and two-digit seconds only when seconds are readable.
8.04
